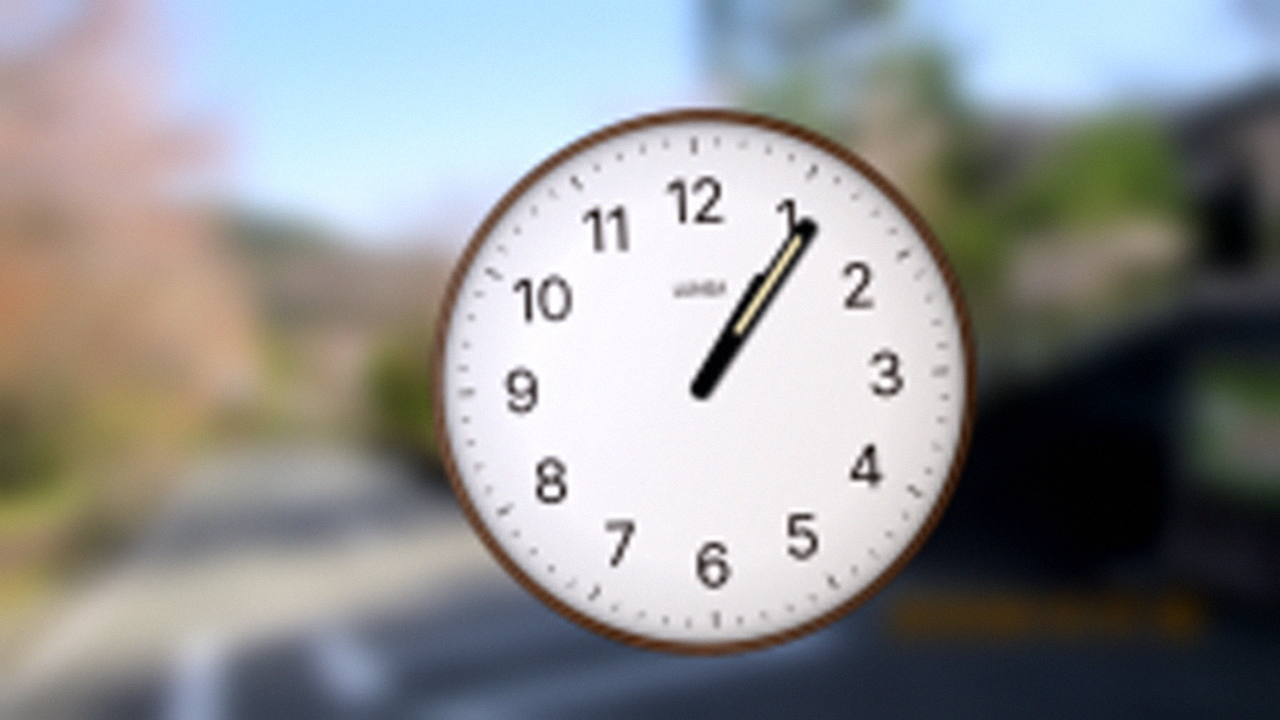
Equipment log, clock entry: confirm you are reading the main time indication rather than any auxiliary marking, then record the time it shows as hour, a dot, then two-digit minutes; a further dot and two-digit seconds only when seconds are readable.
1.06
